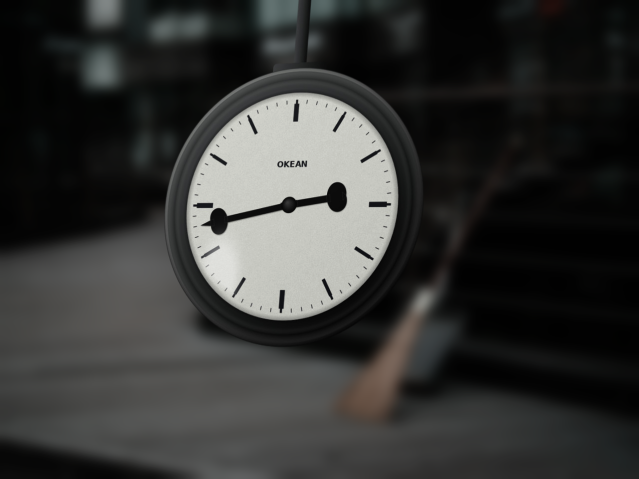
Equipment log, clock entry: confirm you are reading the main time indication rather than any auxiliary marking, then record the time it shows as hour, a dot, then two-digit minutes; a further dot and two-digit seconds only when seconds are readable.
2.43
